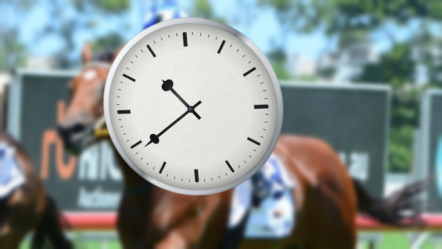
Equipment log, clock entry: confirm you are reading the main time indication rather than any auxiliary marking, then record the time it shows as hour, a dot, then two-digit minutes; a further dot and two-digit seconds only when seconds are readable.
10.39
